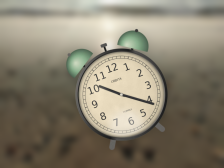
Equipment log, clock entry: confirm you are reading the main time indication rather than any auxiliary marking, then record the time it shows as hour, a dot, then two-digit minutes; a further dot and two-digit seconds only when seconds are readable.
10.21
